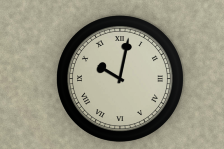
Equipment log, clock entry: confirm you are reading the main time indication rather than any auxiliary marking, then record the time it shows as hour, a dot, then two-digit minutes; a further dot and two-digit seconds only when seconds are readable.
10.02
